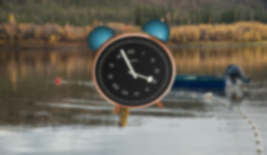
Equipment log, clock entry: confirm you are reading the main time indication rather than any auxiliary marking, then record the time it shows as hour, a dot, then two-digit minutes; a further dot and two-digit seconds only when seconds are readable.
3.57
